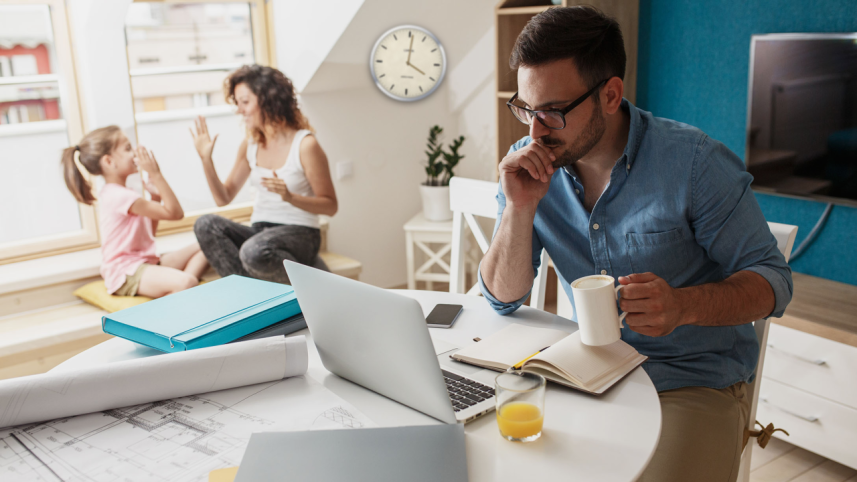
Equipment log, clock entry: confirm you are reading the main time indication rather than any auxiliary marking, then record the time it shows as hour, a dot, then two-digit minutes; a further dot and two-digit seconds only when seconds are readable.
4.01
